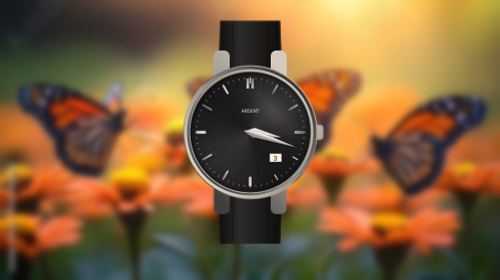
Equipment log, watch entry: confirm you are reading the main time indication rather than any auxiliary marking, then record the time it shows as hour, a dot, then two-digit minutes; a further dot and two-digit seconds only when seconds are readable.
3.18
